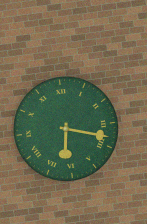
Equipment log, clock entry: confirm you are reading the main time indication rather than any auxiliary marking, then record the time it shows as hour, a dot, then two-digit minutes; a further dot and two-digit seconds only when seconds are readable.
6.18
